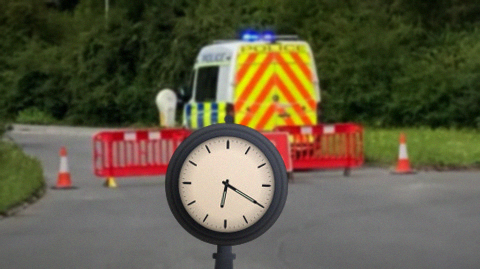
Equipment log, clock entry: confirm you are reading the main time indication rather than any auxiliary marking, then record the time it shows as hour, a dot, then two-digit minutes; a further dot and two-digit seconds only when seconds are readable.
6.20
